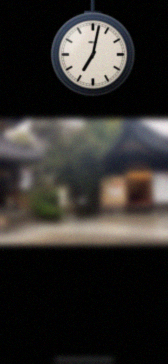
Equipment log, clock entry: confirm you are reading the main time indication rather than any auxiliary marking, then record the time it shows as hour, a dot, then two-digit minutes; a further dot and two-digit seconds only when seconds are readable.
7.02
